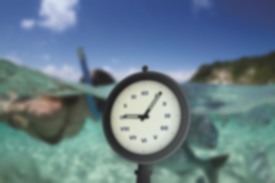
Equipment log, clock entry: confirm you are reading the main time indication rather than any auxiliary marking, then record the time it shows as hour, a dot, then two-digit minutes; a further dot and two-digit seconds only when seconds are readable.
9.06
